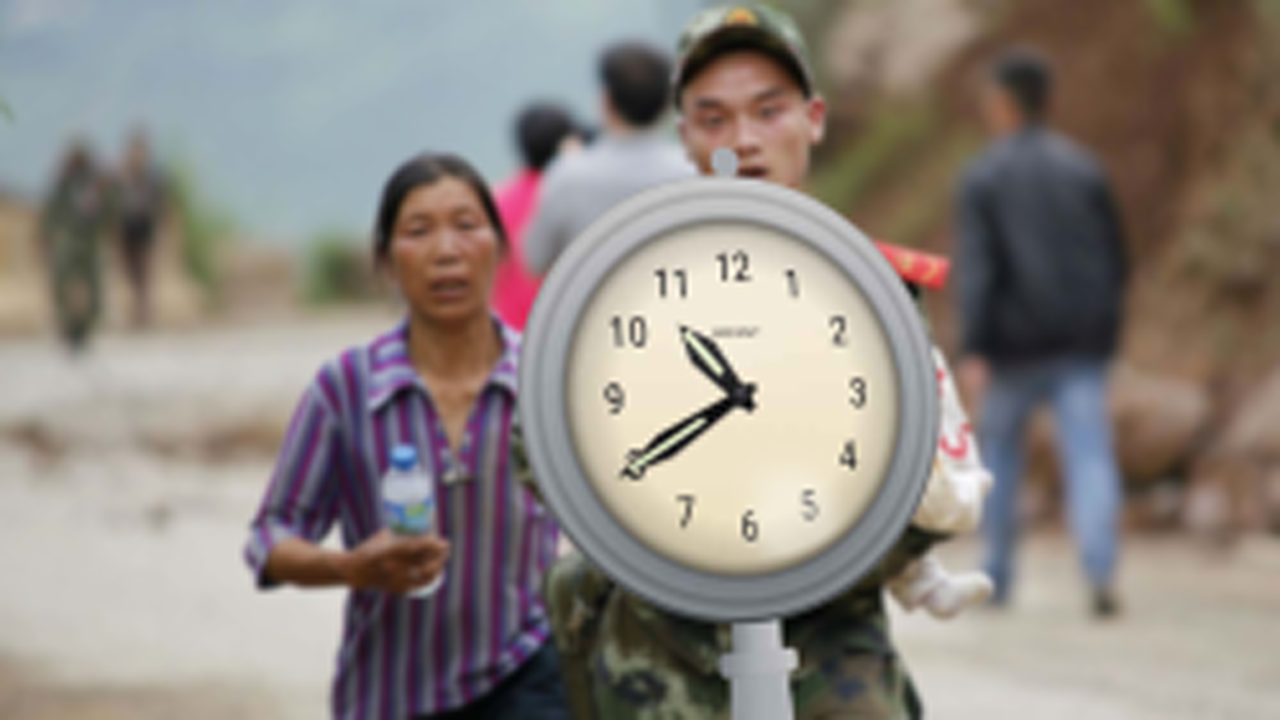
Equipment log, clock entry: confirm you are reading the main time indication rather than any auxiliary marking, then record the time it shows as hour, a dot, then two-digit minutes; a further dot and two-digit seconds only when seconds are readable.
10.40
